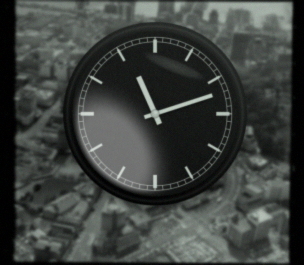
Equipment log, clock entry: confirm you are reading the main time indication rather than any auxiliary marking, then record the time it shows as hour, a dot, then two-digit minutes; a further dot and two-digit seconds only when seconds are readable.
11.12
